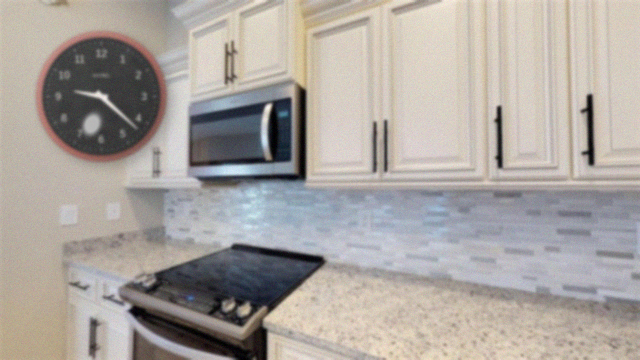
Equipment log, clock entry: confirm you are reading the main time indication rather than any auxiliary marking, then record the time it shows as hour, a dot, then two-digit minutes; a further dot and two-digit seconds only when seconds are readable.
9.22
